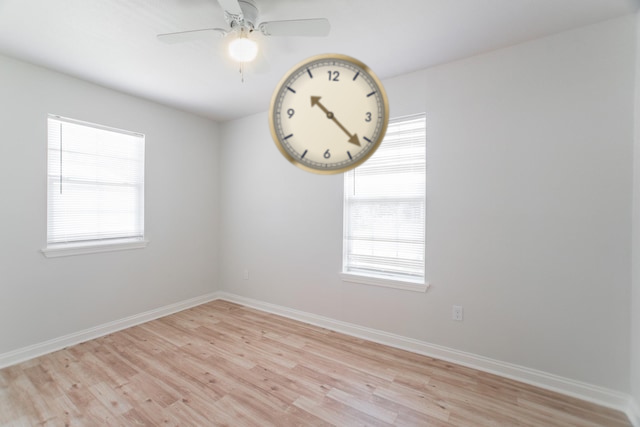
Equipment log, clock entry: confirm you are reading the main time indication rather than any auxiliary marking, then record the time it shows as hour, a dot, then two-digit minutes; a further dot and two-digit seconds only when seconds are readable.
10.22
